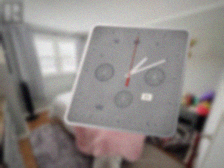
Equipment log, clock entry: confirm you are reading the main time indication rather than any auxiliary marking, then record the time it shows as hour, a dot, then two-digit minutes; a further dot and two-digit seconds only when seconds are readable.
1.10
